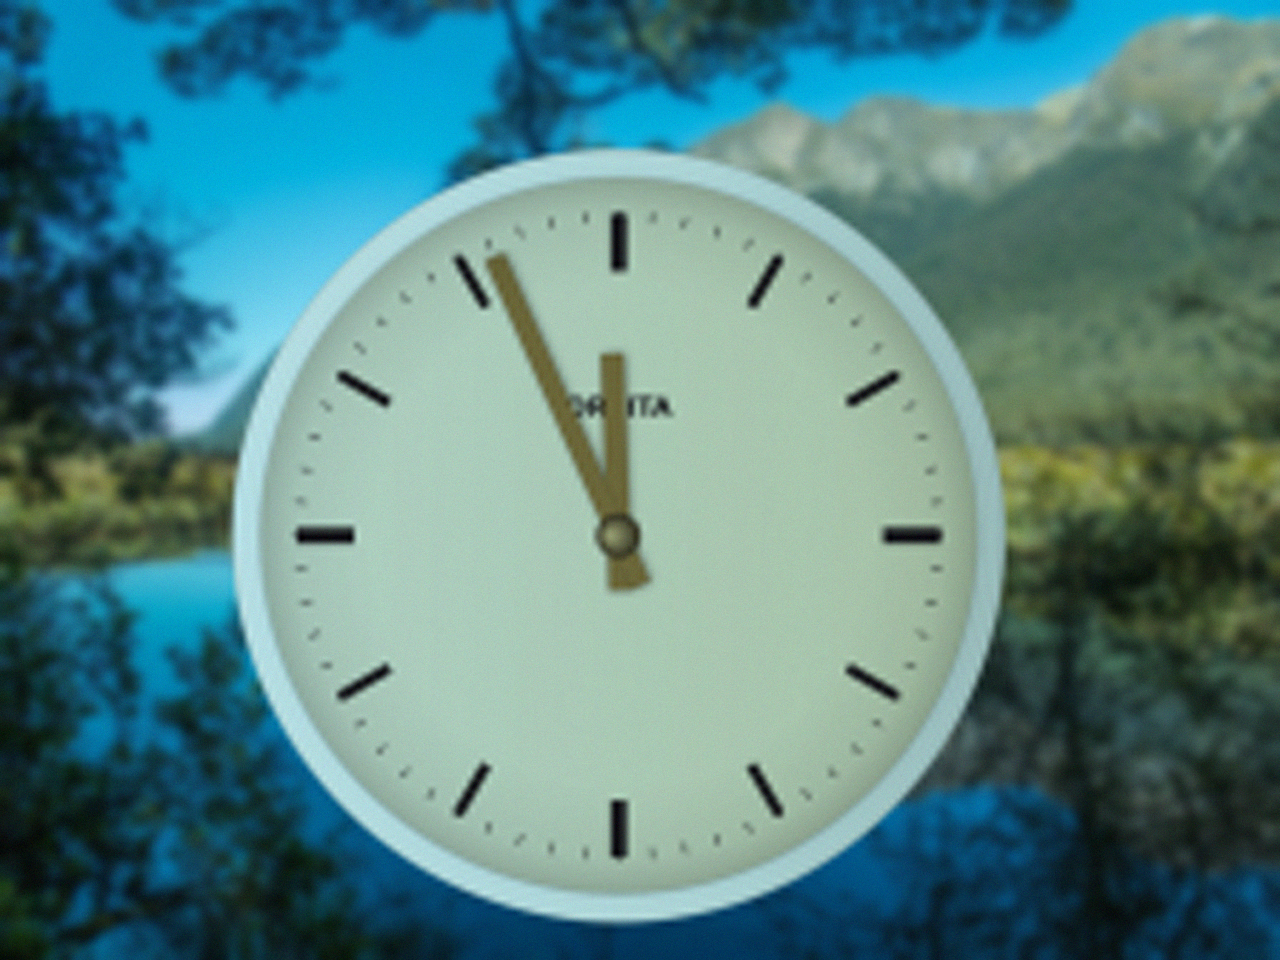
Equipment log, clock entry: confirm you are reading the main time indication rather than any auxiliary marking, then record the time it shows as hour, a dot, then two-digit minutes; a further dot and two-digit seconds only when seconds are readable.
11.56
